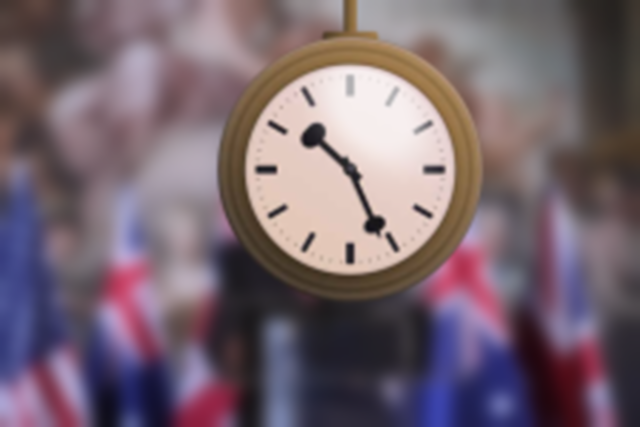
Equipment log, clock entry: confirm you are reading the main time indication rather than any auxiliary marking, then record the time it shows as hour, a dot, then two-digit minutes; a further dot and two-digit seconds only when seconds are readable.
10.26
